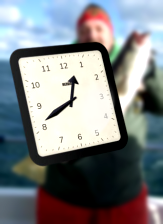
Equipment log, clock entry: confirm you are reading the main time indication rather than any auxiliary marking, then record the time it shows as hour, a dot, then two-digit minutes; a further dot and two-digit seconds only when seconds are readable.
12.41
